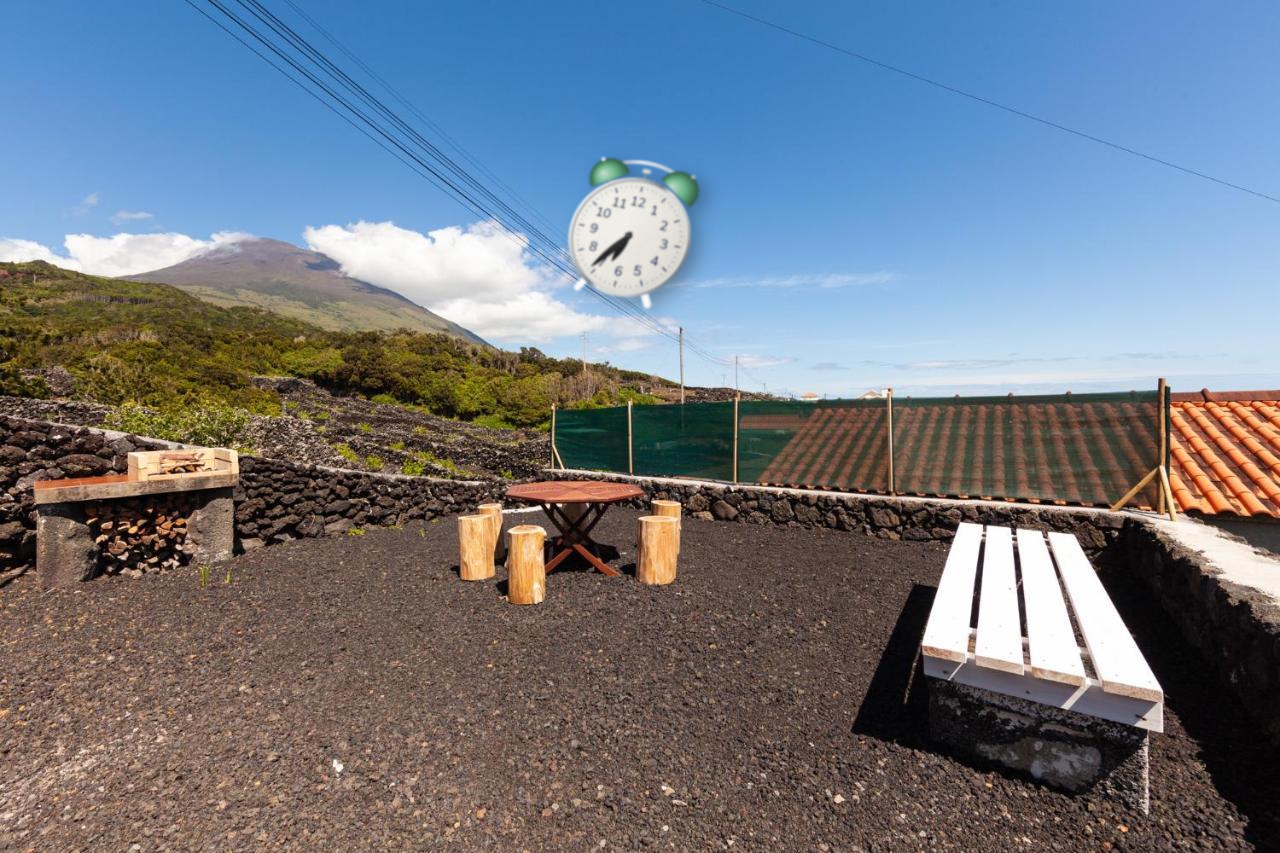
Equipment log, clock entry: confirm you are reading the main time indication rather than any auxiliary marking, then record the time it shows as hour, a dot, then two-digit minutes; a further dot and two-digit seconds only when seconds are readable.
6.36
